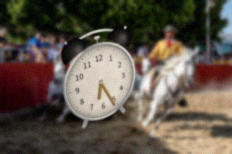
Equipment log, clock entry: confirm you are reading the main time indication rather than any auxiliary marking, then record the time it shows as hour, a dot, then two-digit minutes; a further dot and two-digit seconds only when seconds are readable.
6.26
